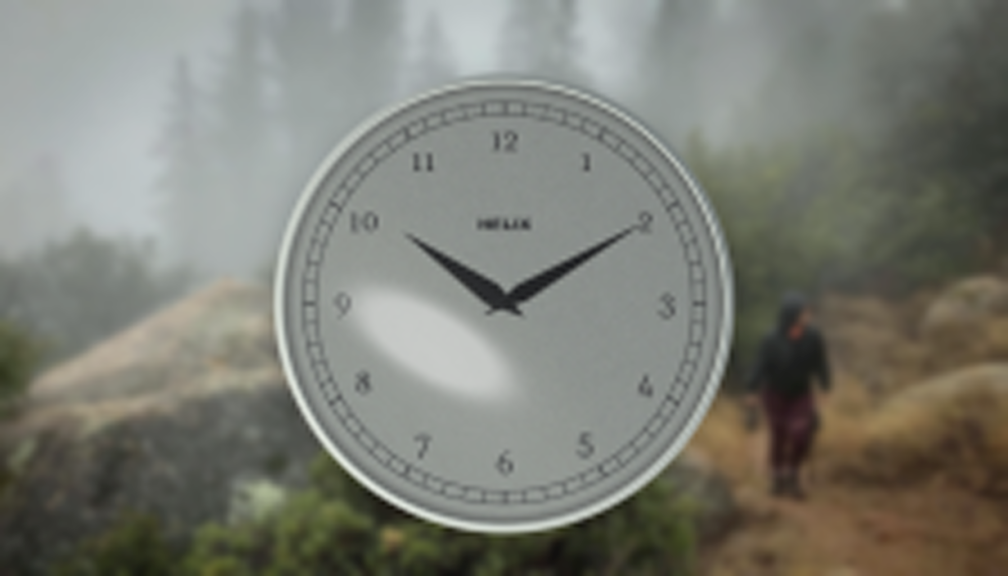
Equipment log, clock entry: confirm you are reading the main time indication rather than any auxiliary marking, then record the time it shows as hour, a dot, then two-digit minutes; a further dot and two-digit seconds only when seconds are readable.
10.10
